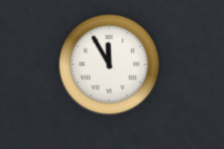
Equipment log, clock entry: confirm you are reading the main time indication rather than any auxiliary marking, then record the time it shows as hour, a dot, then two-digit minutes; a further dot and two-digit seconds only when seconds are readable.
11.55
